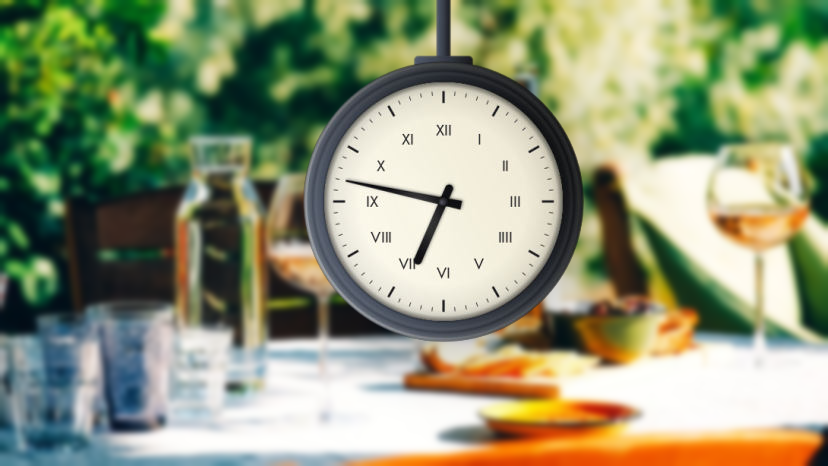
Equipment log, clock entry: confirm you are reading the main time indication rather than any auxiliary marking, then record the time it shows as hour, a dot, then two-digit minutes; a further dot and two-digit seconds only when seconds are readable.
6.47
